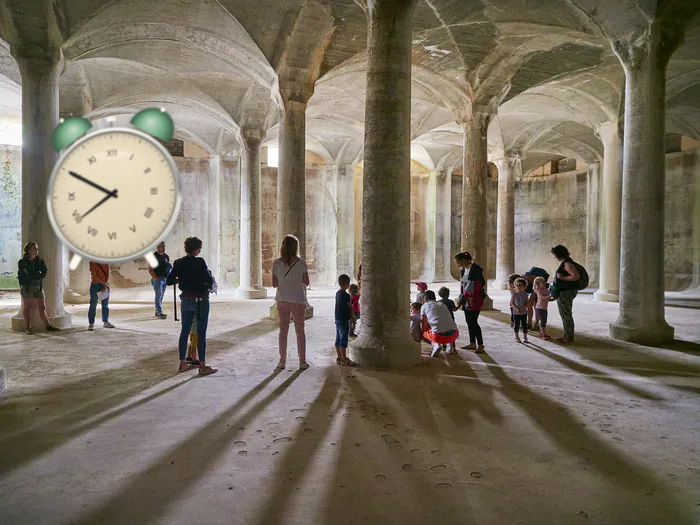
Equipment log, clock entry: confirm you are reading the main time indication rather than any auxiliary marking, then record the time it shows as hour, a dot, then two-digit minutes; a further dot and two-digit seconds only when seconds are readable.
7.50
